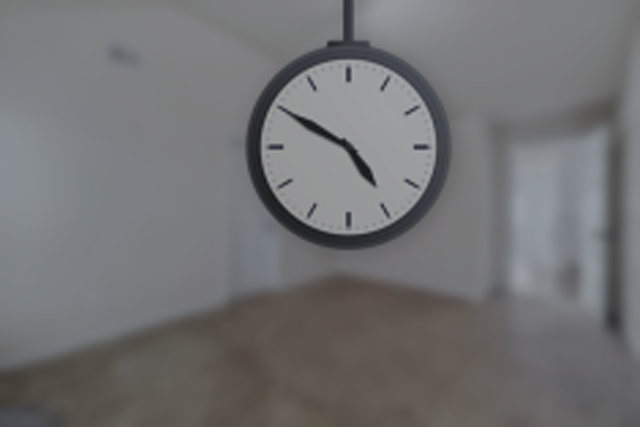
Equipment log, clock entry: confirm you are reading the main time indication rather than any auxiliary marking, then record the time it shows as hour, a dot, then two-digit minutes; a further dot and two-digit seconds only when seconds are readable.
4.50
